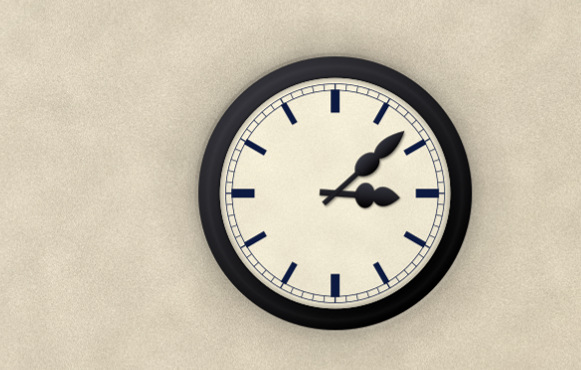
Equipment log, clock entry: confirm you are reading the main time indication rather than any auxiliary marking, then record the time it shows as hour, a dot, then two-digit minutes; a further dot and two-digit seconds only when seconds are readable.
3.08
